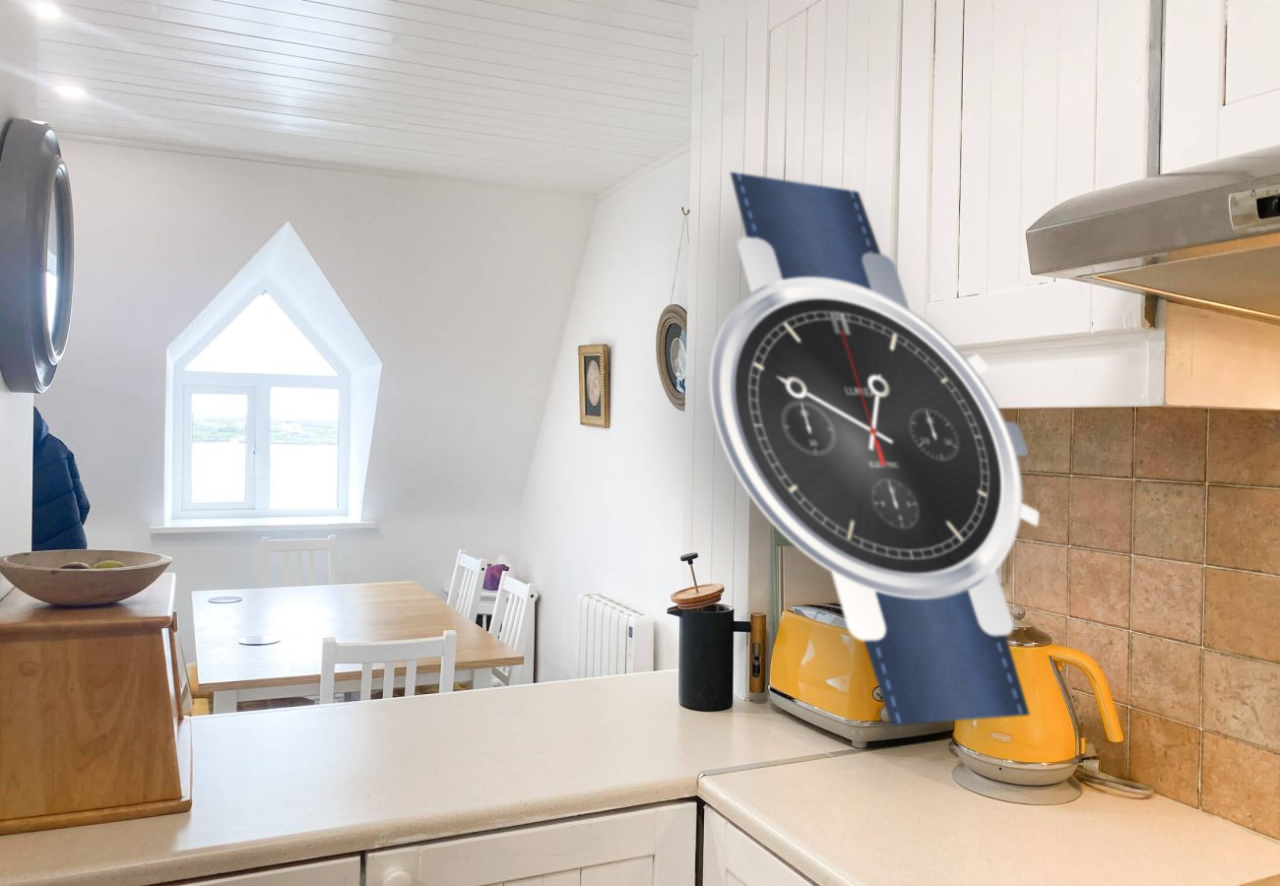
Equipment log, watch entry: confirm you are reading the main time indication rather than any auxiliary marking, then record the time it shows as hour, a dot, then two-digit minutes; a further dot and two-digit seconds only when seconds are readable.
12.50
